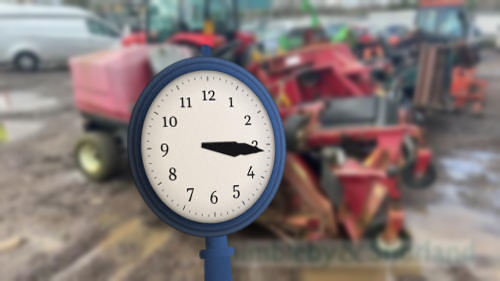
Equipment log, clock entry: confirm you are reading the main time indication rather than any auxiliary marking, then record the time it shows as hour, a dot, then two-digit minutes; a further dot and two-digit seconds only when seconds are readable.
3.16
